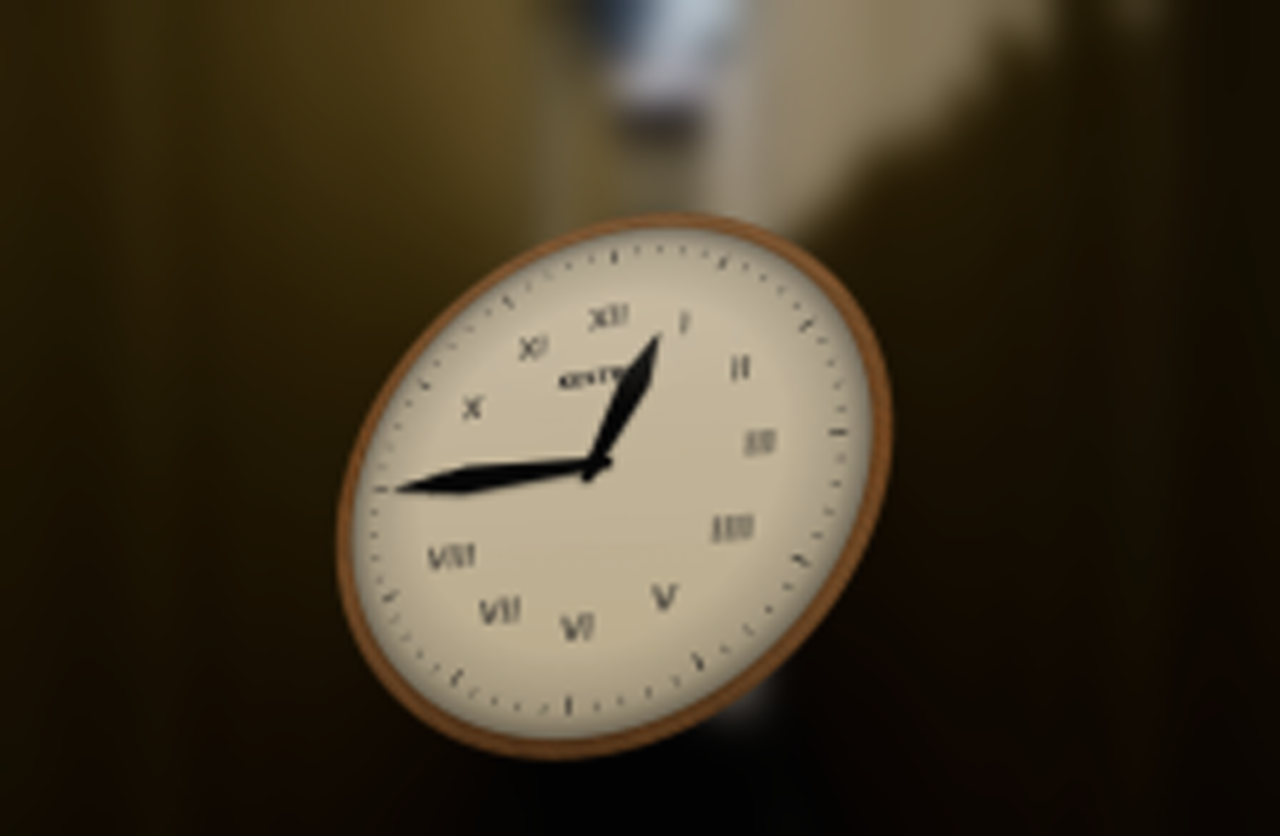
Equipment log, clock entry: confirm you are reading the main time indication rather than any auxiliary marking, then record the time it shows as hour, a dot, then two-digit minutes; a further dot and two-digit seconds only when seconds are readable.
12.45
